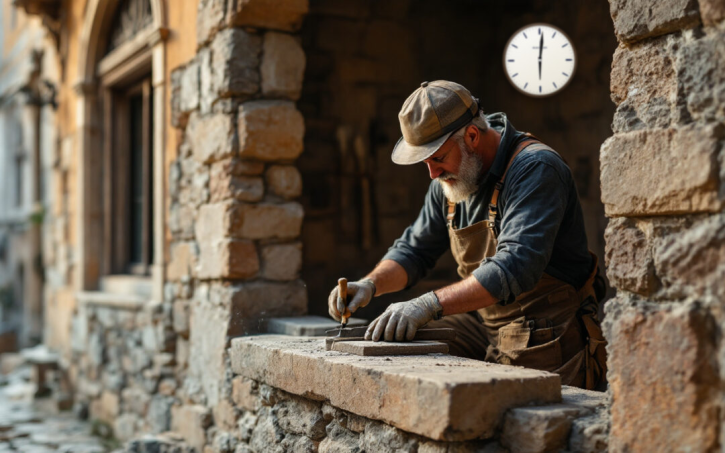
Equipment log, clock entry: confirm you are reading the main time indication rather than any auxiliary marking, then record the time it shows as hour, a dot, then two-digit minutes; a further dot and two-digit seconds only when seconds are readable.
6.01
